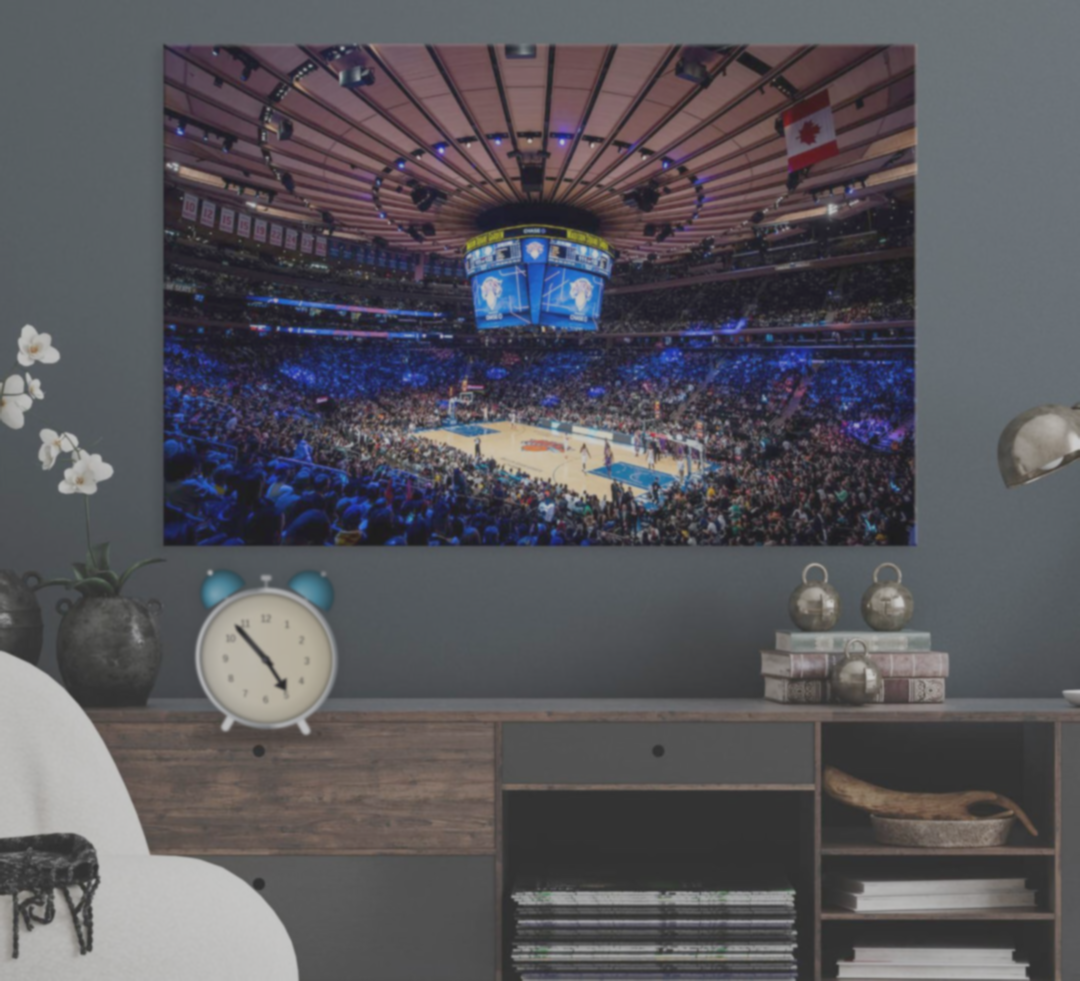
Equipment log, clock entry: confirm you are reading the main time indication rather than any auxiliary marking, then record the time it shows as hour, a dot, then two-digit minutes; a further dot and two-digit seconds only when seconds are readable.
4.53
